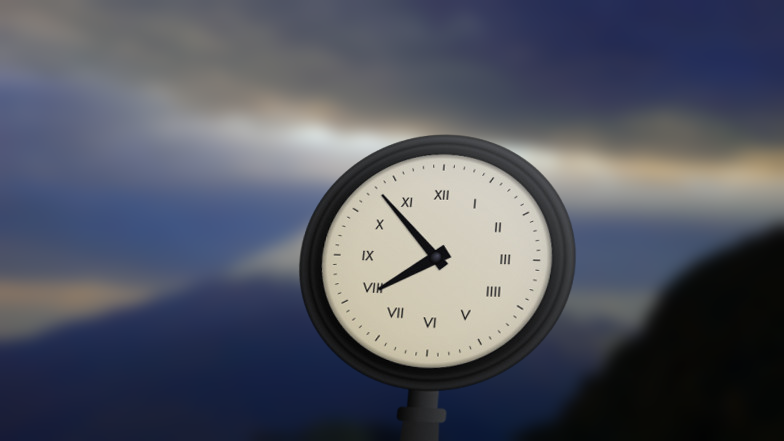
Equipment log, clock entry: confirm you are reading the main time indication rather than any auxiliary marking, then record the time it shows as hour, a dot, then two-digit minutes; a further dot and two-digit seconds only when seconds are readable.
7.53
